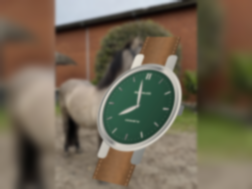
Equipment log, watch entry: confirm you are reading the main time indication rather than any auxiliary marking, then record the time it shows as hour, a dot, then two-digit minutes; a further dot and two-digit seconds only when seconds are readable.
7.58
